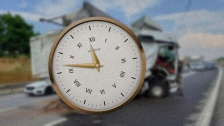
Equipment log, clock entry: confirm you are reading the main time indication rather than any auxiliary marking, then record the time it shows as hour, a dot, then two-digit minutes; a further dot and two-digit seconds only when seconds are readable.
11.47
